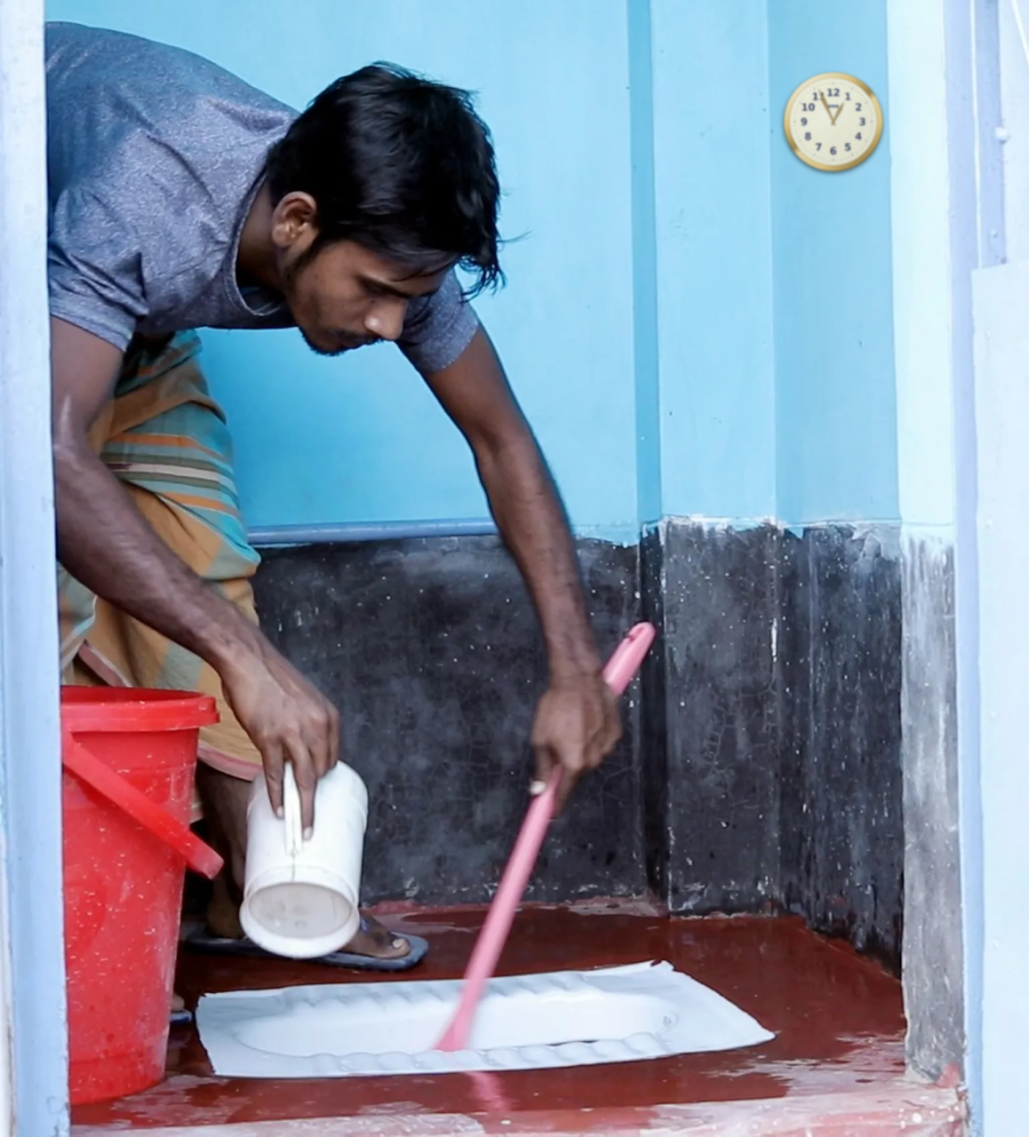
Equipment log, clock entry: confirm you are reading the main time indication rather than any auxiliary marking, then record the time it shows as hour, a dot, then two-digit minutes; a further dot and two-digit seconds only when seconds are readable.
12.56
